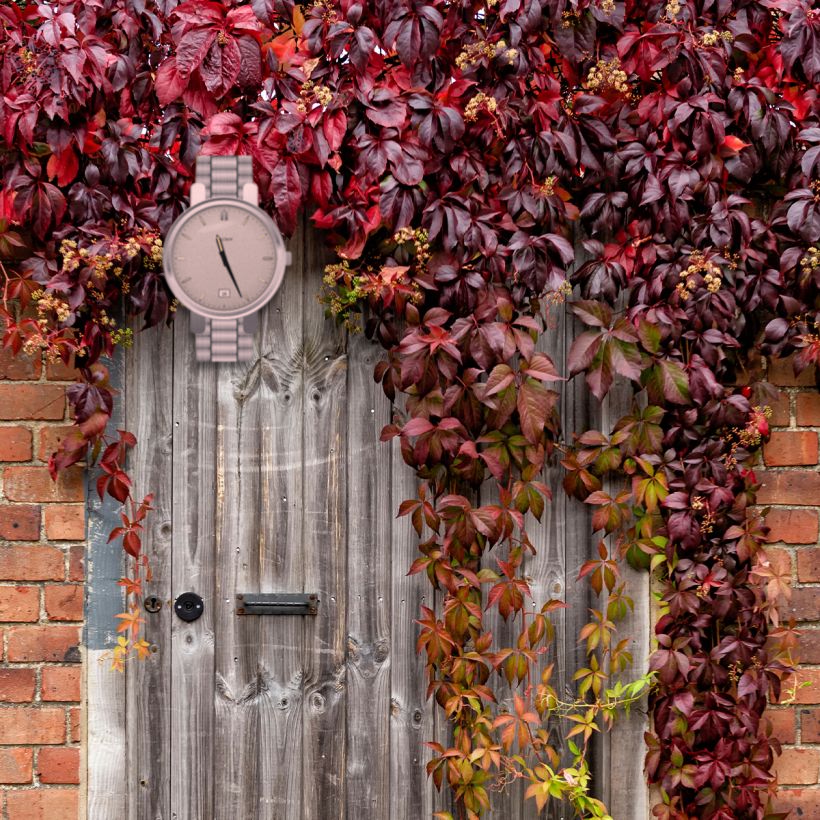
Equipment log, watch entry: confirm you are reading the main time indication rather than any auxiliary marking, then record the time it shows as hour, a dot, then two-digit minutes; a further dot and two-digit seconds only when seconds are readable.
11.26
